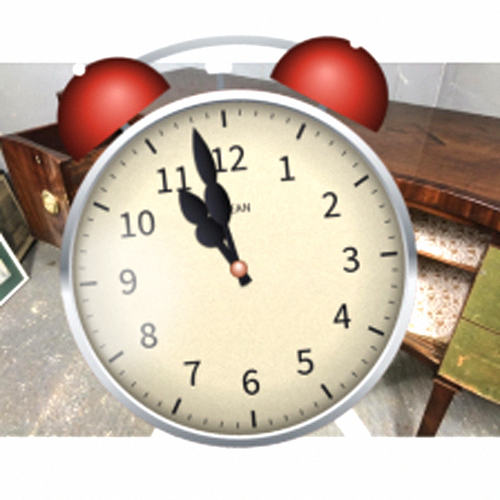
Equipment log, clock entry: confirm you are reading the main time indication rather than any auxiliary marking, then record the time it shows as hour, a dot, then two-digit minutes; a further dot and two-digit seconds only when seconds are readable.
10.58
